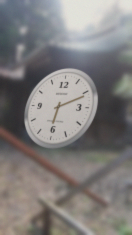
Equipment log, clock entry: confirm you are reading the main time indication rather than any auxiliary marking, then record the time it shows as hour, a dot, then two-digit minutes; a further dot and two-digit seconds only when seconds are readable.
6.11
